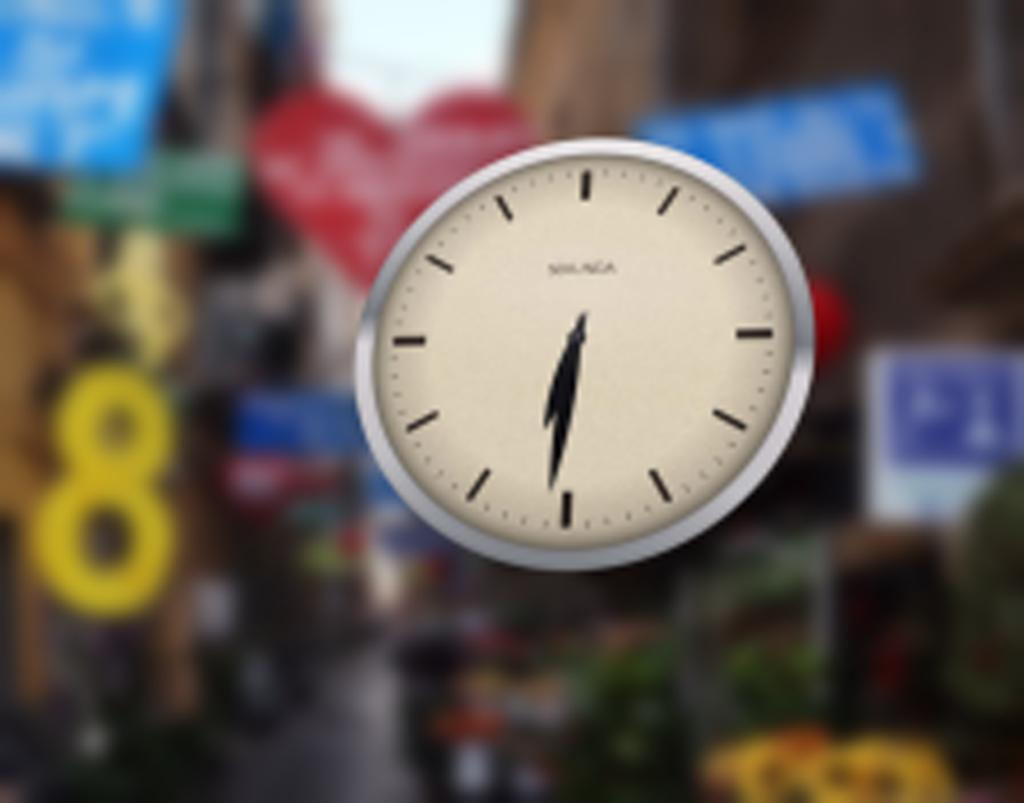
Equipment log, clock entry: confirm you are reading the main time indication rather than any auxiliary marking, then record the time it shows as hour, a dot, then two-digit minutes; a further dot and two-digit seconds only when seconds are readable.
6.31
